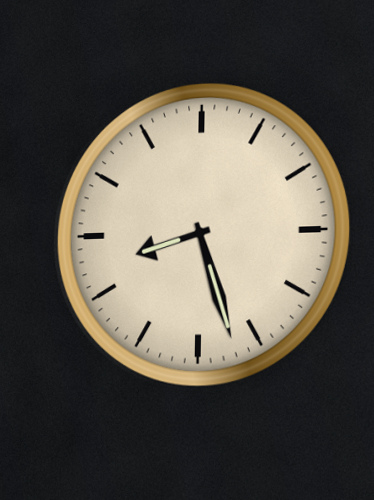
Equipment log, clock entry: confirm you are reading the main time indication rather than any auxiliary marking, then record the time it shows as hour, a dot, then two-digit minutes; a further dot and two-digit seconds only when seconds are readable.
8.27
